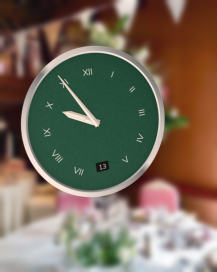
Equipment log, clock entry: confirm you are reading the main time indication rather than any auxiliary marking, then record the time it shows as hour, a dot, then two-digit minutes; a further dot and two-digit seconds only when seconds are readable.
9.55
